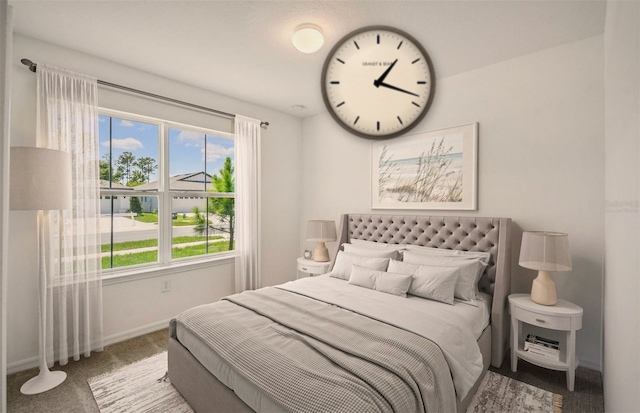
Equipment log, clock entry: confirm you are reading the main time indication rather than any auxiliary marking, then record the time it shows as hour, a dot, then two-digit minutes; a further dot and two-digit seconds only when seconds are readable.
1.18
